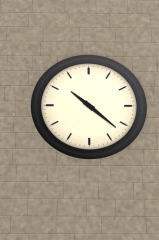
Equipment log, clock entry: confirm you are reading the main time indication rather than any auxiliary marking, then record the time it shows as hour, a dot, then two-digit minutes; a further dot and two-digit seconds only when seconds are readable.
10.22
